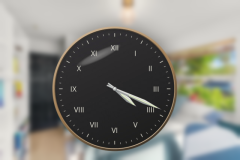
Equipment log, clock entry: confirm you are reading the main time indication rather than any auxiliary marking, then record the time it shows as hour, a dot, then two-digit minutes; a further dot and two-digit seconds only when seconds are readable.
4.19
